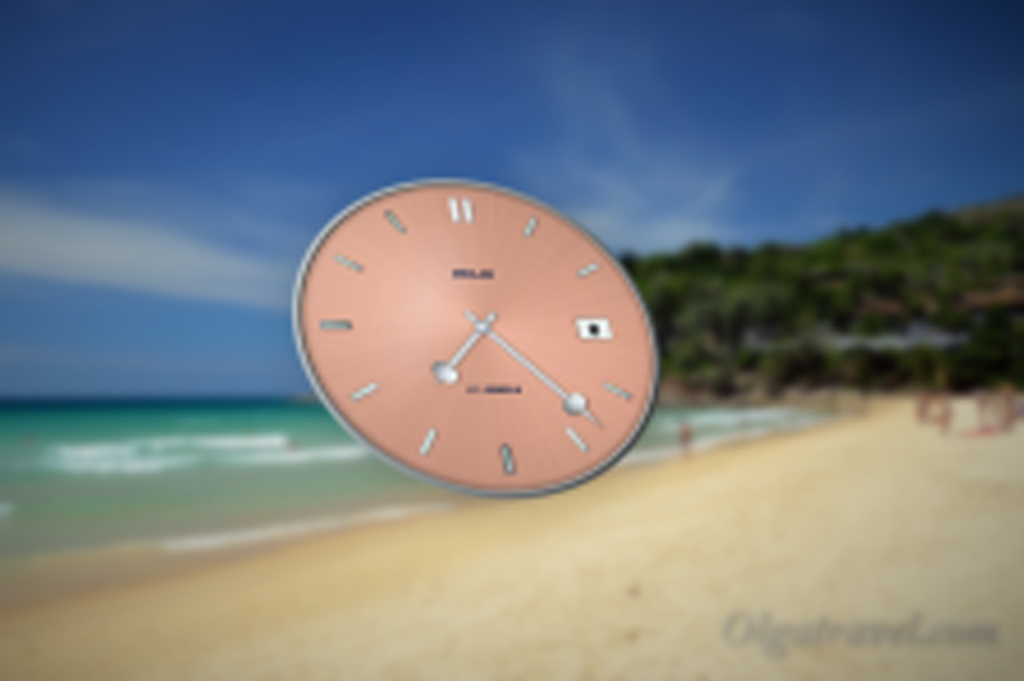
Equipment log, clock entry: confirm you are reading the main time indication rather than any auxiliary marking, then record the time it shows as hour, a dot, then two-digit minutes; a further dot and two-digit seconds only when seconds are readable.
7.23
